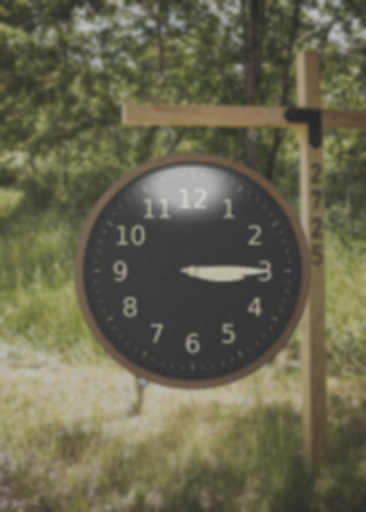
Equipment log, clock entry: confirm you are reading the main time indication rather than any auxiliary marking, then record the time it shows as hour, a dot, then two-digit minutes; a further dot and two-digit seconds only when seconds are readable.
3.15
